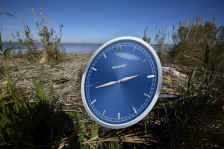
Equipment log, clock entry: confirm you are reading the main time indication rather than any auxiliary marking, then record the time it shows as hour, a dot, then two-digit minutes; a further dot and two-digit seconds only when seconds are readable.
2.44
